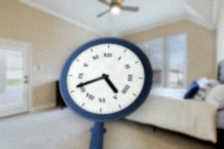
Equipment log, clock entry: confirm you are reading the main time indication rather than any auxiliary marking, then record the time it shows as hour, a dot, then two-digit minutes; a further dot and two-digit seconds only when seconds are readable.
4.41
